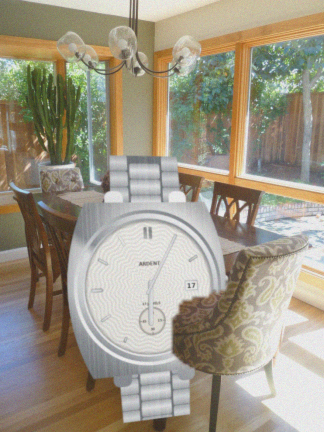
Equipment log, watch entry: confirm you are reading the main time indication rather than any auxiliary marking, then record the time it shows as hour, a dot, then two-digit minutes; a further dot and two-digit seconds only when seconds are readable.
6.05
